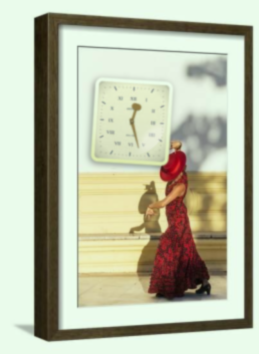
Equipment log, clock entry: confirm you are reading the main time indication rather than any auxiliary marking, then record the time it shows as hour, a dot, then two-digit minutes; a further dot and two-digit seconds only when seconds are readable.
12.27
